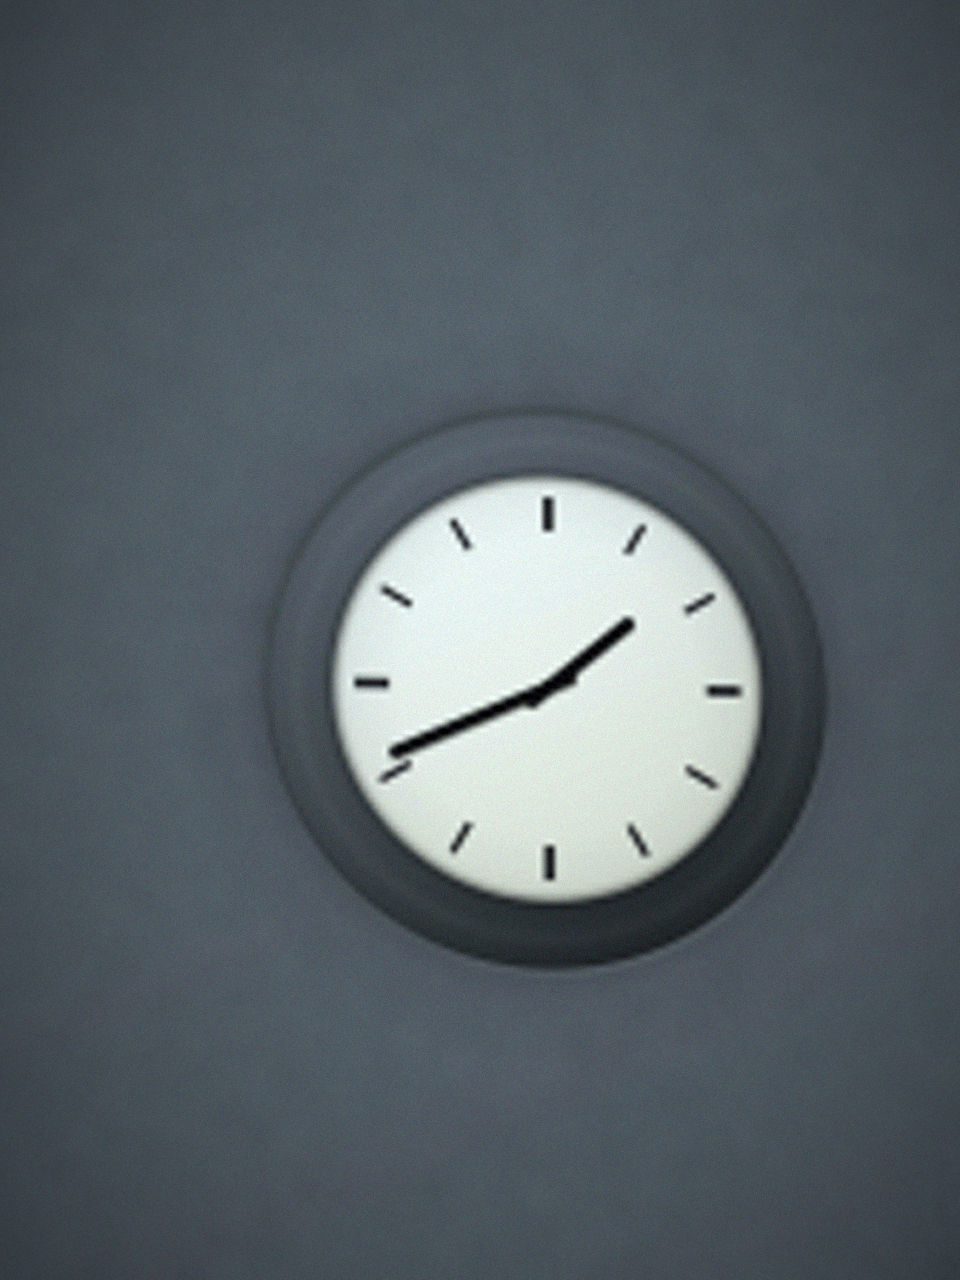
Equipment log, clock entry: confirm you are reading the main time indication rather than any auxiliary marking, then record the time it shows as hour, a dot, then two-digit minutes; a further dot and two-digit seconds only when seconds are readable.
1.41
